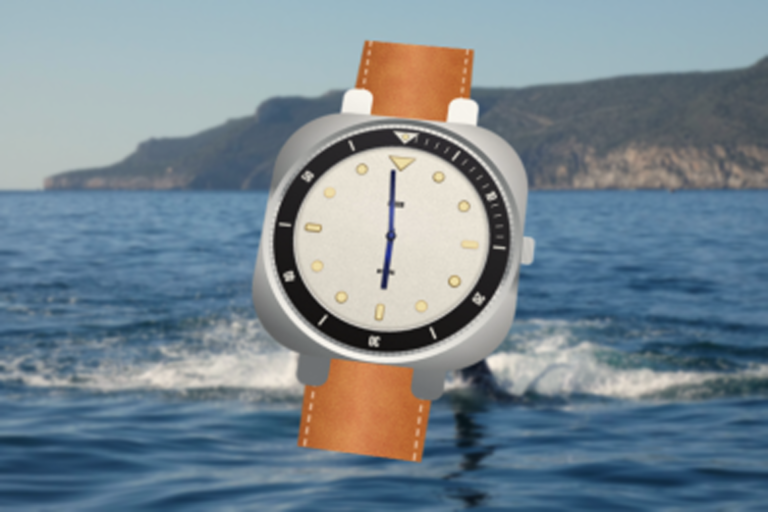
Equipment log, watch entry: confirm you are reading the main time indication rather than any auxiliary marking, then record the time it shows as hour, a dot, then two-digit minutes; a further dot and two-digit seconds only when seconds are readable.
5.59
